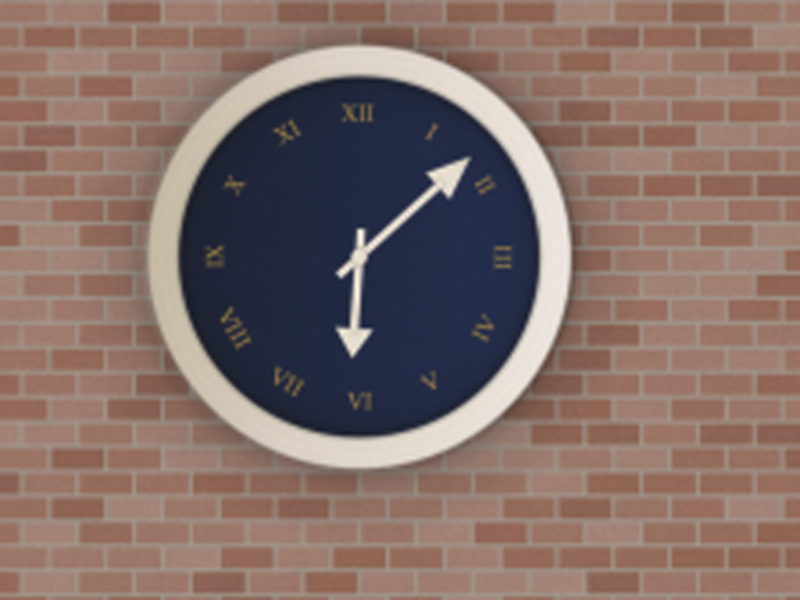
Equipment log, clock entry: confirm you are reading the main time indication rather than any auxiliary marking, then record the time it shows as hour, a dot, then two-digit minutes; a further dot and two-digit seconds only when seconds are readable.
6.08
